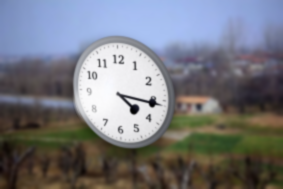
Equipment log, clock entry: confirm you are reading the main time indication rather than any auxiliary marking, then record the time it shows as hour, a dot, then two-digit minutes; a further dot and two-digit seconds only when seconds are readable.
4.16
